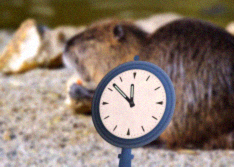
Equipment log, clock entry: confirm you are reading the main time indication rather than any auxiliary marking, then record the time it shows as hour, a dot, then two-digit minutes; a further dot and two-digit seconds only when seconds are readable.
11.52
